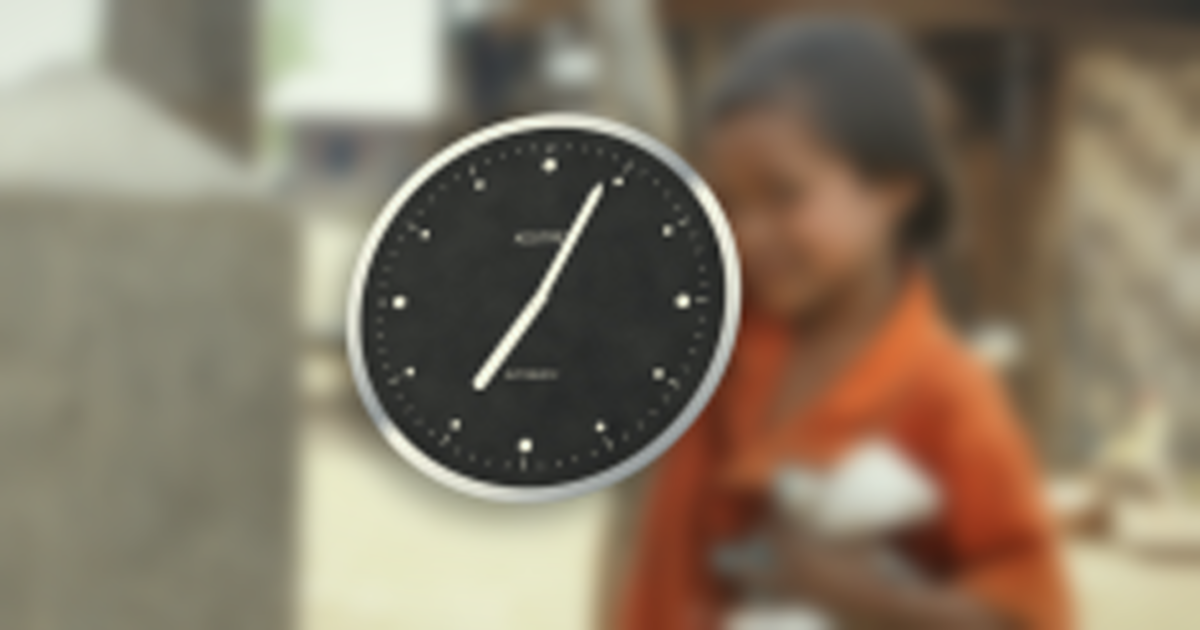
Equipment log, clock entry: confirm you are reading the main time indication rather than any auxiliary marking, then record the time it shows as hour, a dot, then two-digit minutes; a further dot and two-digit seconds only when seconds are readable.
7.04
